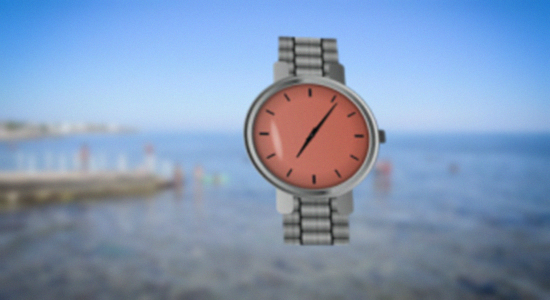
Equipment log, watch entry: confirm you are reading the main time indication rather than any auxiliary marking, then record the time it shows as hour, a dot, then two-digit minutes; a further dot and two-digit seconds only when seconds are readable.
7.06
